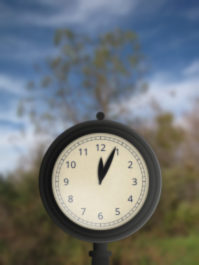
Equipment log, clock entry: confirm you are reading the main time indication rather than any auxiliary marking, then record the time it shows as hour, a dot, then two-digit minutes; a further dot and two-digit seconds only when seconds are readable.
12.04
